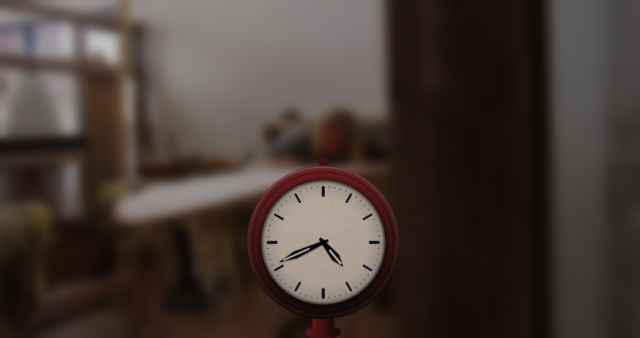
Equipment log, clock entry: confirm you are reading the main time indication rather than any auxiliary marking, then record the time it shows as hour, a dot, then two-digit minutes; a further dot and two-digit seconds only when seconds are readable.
4.41
